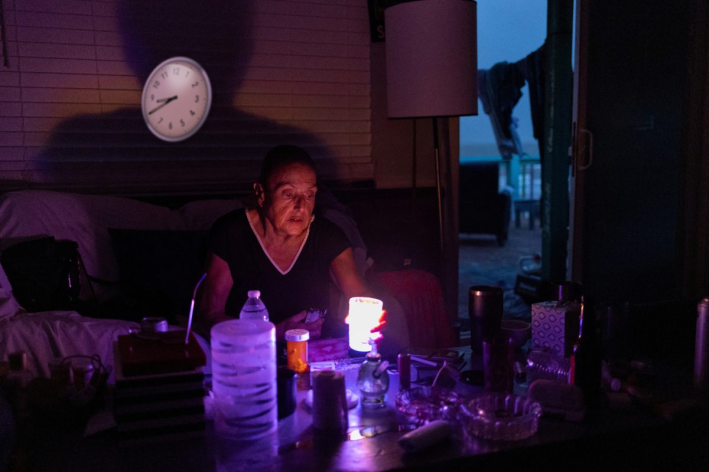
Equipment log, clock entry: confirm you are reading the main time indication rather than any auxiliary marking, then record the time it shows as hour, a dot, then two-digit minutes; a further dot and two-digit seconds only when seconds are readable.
8.40
